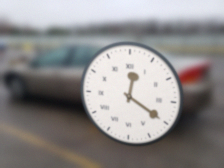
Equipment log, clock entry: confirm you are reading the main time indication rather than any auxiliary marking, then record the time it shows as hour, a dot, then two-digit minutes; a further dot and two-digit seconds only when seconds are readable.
12.20
